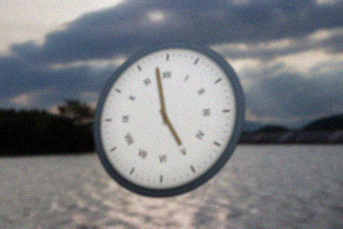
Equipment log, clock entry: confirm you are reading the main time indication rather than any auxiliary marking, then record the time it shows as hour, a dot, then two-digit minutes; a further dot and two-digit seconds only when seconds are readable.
4.58
